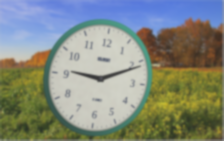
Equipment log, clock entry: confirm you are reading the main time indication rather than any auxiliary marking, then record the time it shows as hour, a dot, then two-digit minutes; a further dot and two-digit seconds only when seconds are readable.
9.11
